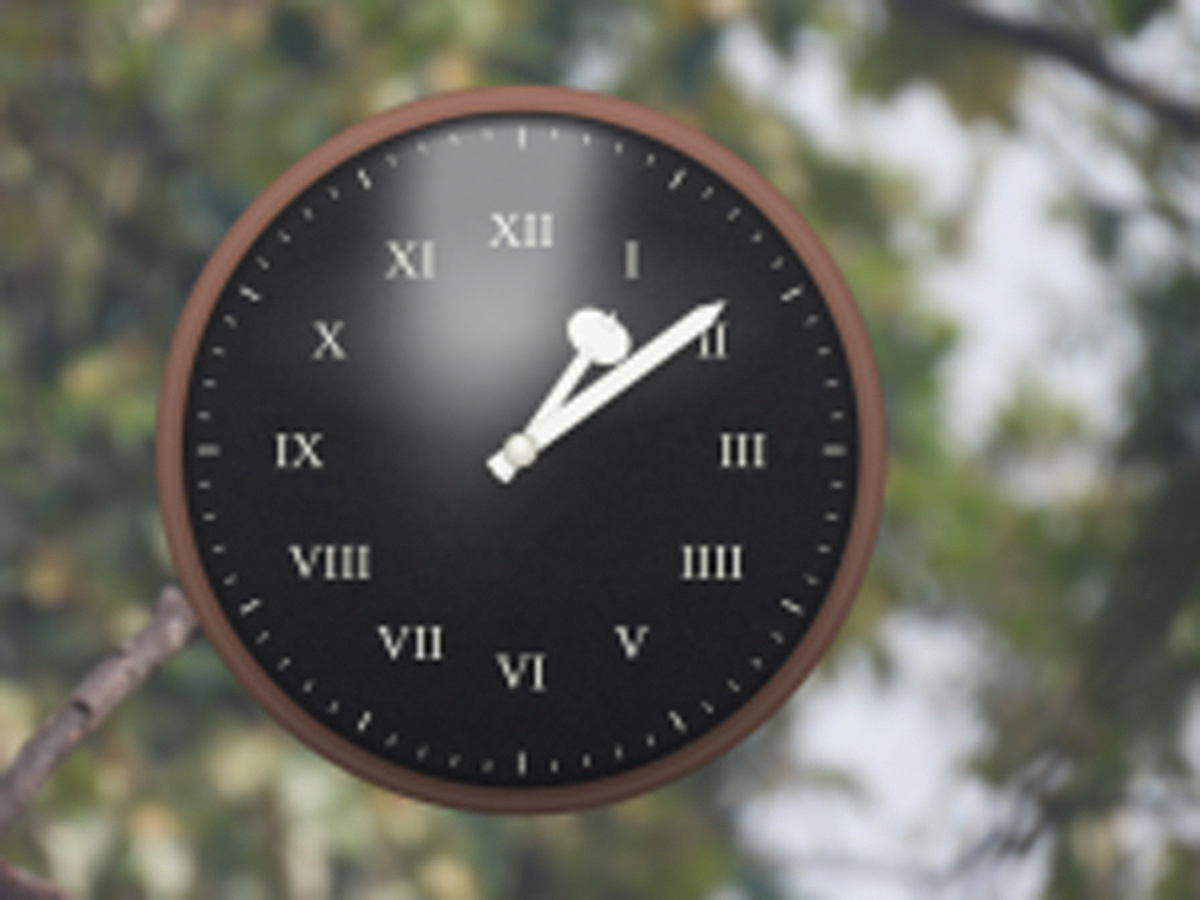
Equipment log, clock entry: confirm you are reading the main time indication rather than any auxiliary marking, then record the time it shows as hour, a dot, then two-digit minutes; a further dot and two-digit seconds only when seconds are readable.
1.09
